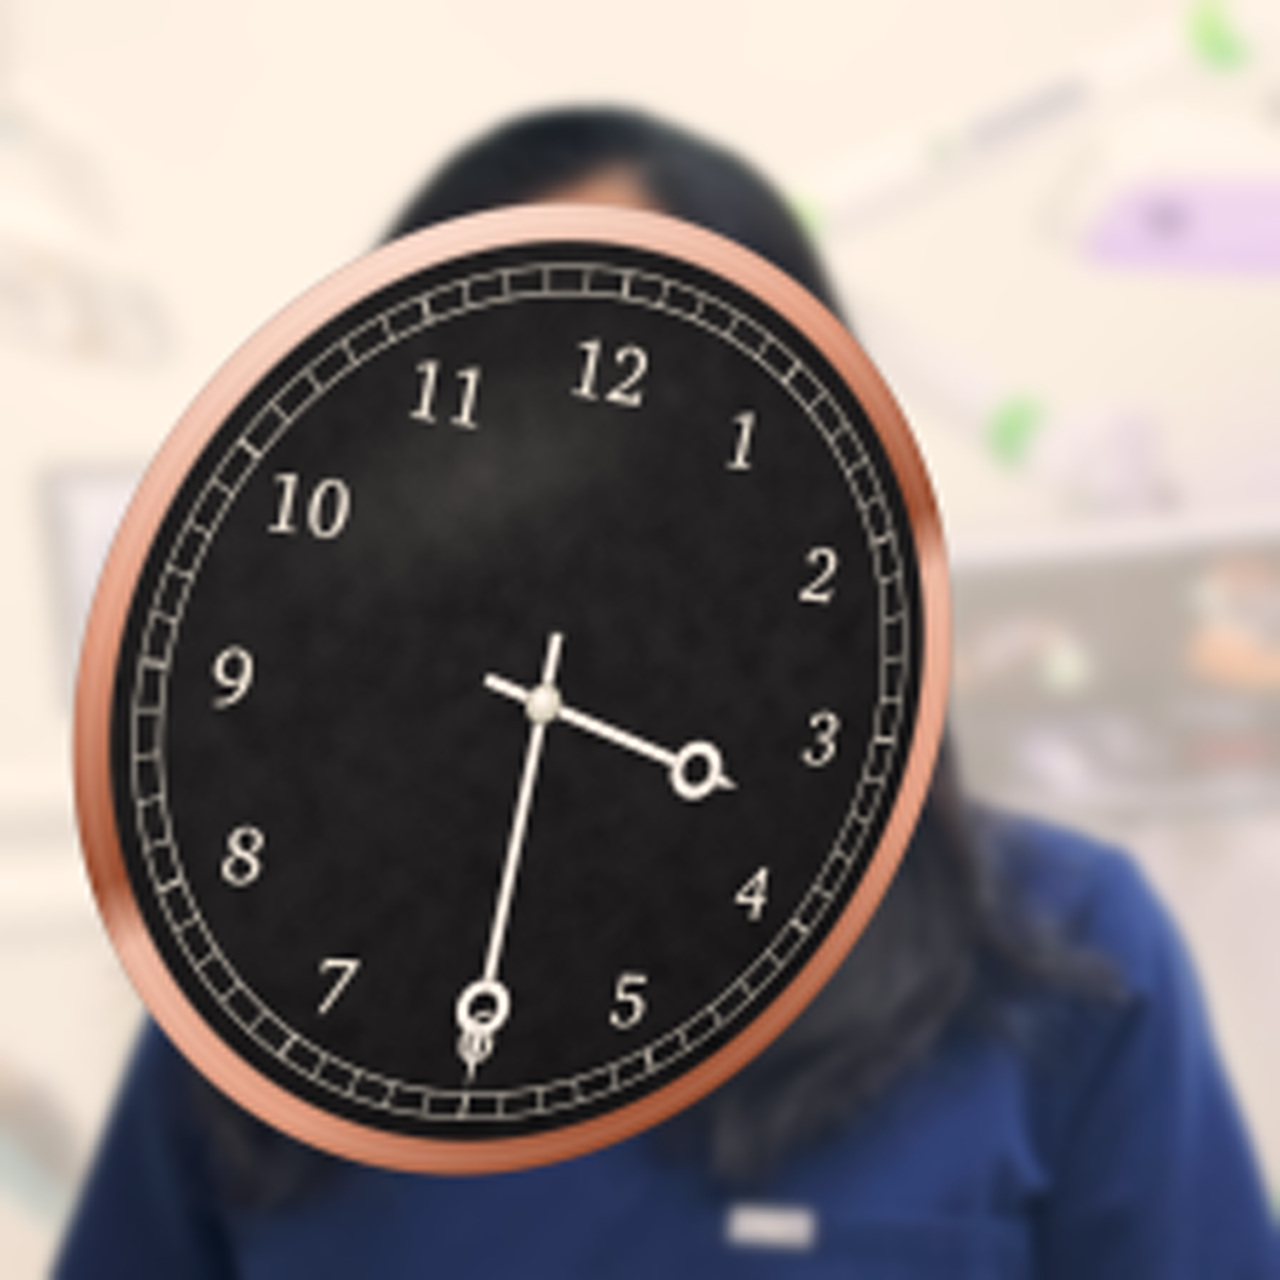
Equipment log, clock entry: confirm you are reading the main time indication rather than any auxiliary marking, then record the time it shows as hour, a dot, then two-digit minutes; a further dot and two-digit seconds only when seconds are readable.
3.30
